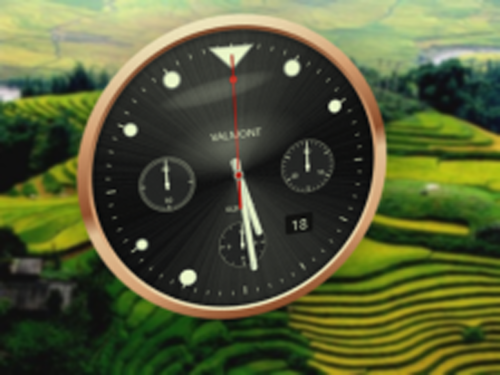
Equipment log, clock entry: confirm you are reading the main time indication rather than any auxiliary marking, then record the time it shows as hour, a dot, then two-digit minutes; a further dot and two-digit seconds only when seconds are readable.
5.29
